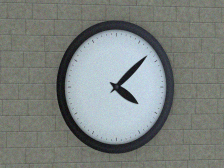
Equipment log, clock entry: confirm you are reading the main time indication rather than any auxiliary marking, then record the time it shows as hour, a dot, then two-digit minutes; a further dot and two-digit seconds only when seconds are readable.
4.08
